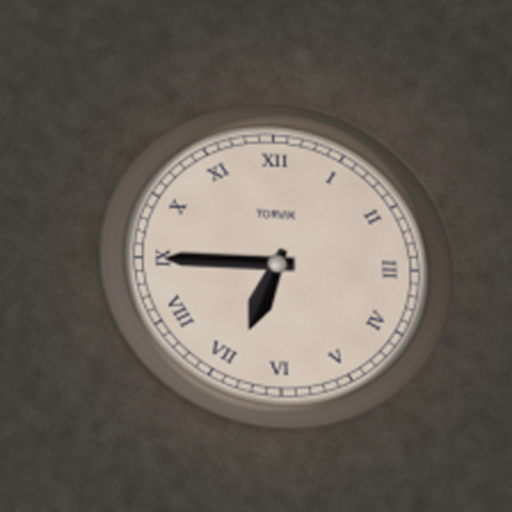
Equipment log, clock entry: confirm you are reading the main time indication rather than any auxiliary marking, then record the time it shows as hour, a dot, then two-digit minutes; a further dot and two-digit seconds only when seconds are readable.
6.45
